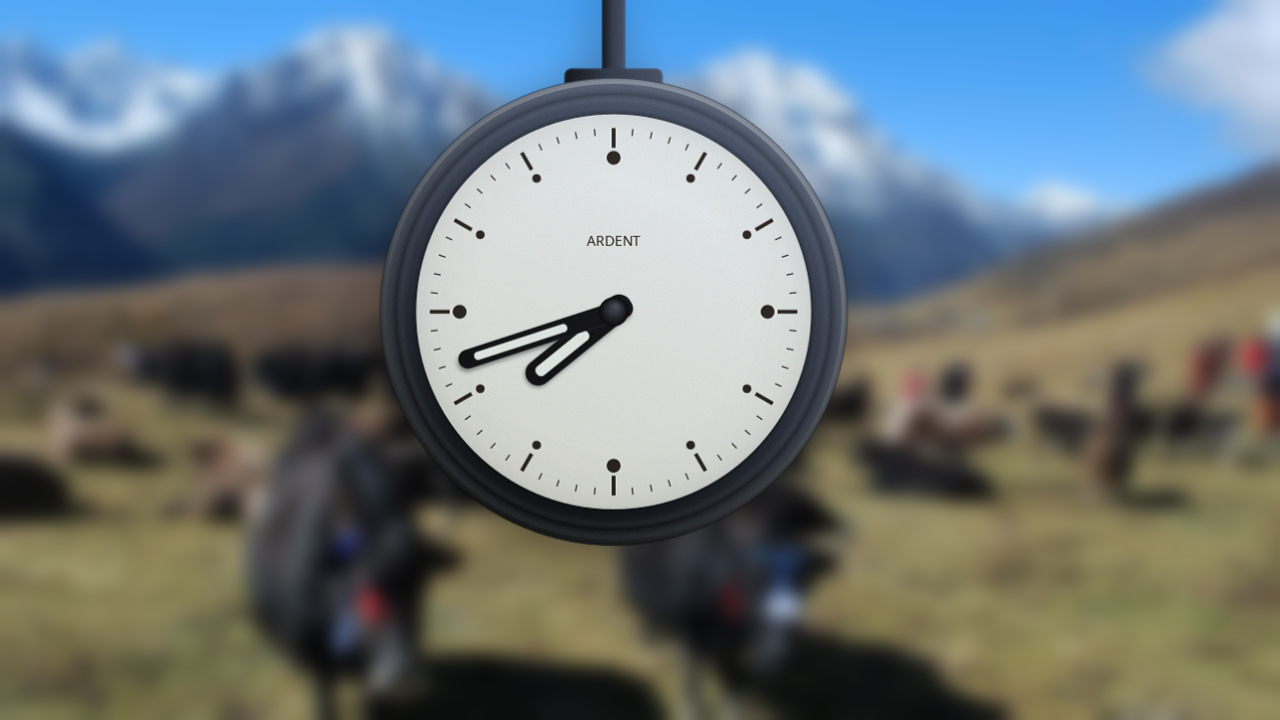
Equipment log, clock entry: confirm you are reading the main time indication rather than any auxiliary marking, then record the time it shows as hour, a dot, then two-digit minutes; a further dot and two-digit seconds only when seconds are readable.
7.42
